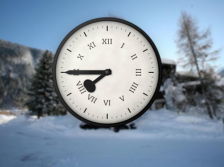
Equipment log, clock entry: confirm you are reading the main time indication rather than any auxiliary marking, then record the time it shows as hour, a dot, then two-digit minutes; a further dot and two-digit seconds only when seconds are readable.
7.45
